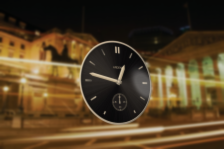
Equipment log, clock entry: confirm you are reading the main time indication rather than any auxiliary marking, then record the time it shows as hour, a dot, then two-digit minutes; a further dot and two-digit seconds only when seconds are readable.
12.47
